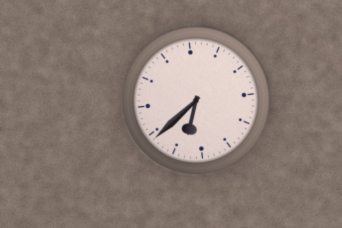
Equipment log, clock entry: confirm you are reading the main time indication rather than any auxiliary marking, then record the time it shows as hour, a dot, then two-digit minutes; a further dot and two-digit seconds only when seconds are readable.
6.39
